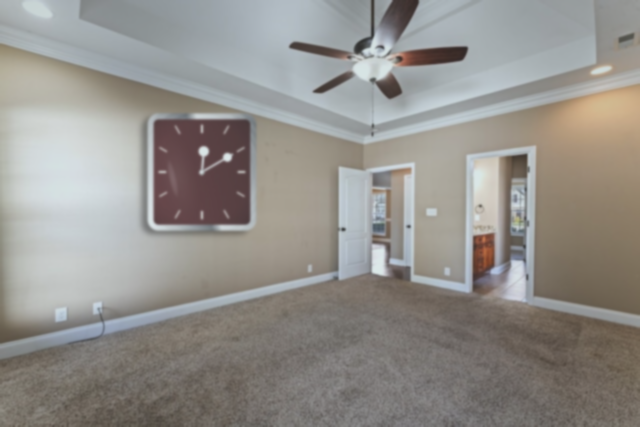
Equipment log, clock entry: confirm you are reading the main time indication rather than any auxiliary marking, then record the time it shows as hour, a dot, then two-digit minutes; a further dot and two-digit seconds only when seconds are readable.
12.10
